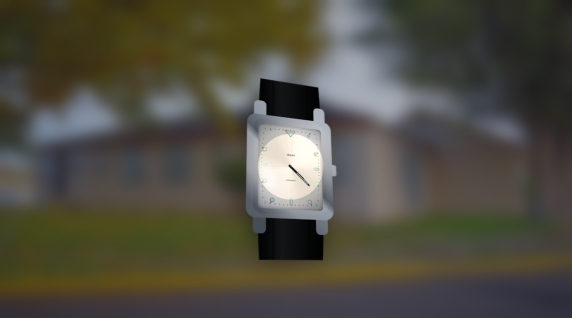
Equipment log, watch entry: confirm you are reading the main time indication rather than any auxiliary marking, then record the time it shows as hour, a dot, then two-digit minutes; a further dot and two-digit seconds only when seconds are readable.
4.22
